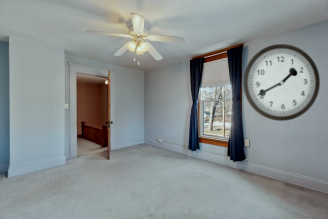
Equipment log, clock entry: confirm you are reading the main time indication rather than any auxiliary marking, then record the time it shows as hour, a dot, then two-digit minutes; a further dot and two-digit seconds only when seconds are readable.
1.41
